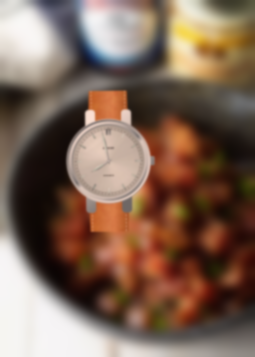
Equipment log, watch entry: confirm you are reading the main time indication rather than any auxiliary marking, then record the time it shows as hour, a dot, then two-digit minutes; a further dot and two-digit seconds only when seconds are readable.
7.58
